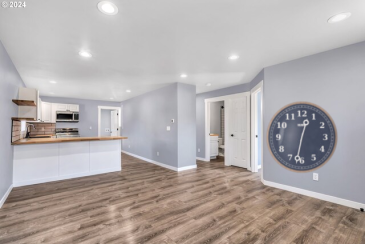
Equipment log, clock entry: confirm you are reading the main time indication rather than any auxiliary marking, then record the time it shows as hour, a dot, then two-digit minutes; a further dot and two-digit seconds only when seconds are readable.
12.32
